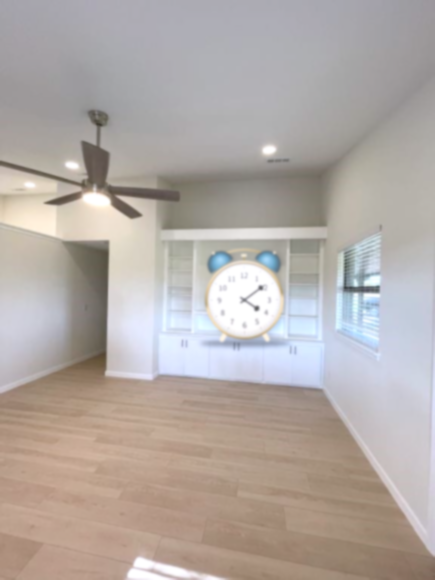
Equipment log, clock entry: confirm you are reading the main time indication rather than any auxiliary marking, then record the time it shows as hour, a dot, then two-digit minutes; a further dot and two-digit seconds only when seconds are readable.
4.09
